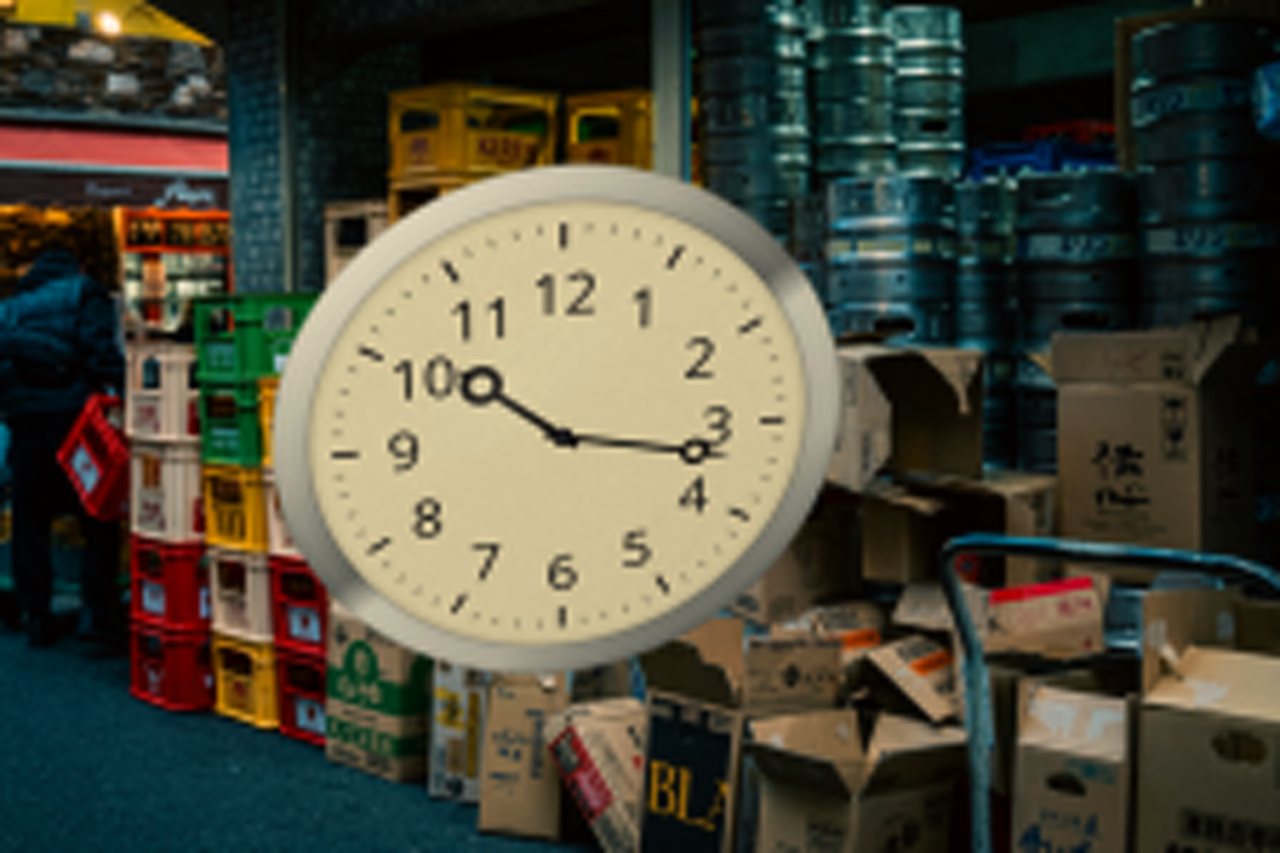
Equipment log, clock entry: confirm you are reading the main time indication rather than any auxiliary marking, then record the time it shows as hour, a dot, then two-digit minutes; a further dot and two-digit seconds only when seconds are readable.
10.17
